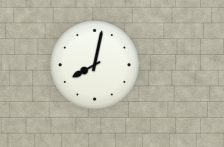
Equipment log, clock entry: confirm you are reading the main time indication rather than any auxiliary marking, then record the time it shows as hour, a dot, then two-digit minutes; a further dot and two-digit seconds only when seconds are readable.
8.02
